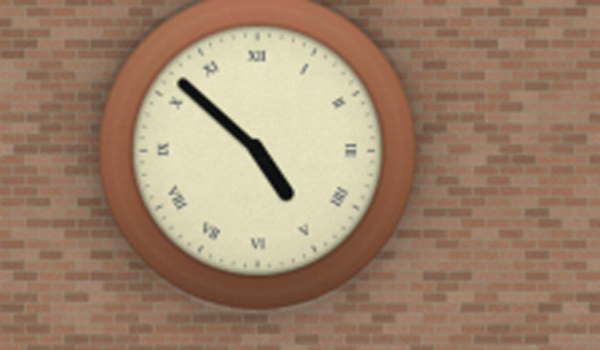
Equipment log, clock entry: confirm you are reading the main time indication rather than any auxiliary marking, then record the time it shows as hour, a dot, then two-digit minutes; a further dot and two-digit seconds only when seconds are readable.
4.52
